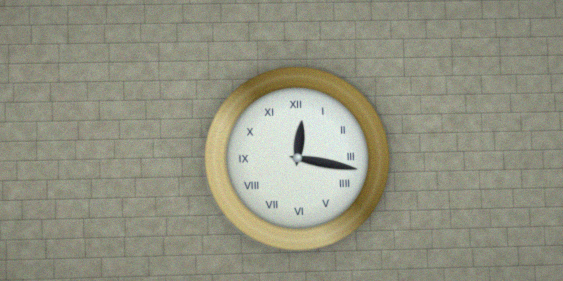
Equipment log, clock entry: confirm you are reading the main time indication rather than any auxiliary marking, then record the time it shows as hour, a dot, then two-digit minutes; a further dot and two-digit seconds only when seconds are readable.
12.17
